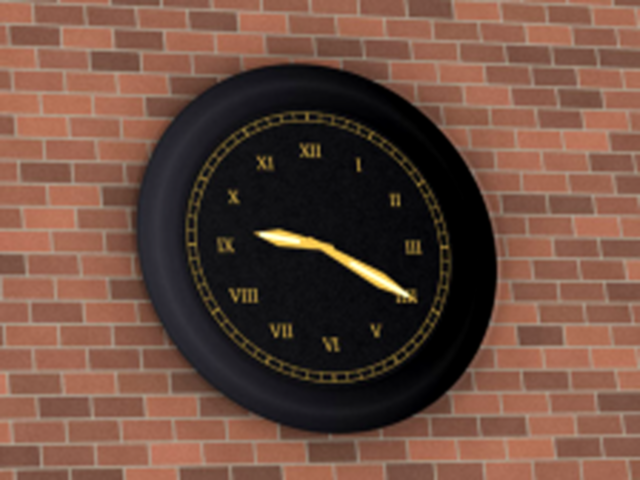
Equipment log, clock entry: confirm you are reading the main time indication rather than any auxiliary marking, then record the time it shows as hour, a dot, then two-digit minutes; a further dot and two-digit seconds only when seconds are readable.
9.20
